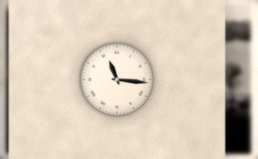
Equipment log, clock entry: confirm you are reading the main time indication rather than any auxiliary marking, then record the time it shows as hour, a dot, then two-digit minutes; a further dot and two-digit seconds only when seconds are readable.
11.16
